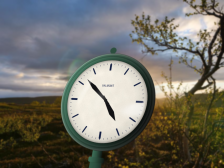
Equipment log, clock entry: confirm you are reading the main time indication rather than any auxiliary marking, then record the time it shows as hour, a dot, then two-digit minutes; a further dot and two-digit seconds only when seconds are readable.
4.52
